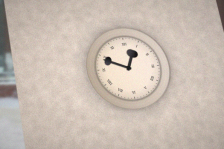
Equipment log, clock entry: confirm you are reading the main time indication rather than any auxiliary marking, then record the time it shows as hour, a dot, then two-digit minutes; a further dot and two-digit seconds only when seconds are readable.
12.49
